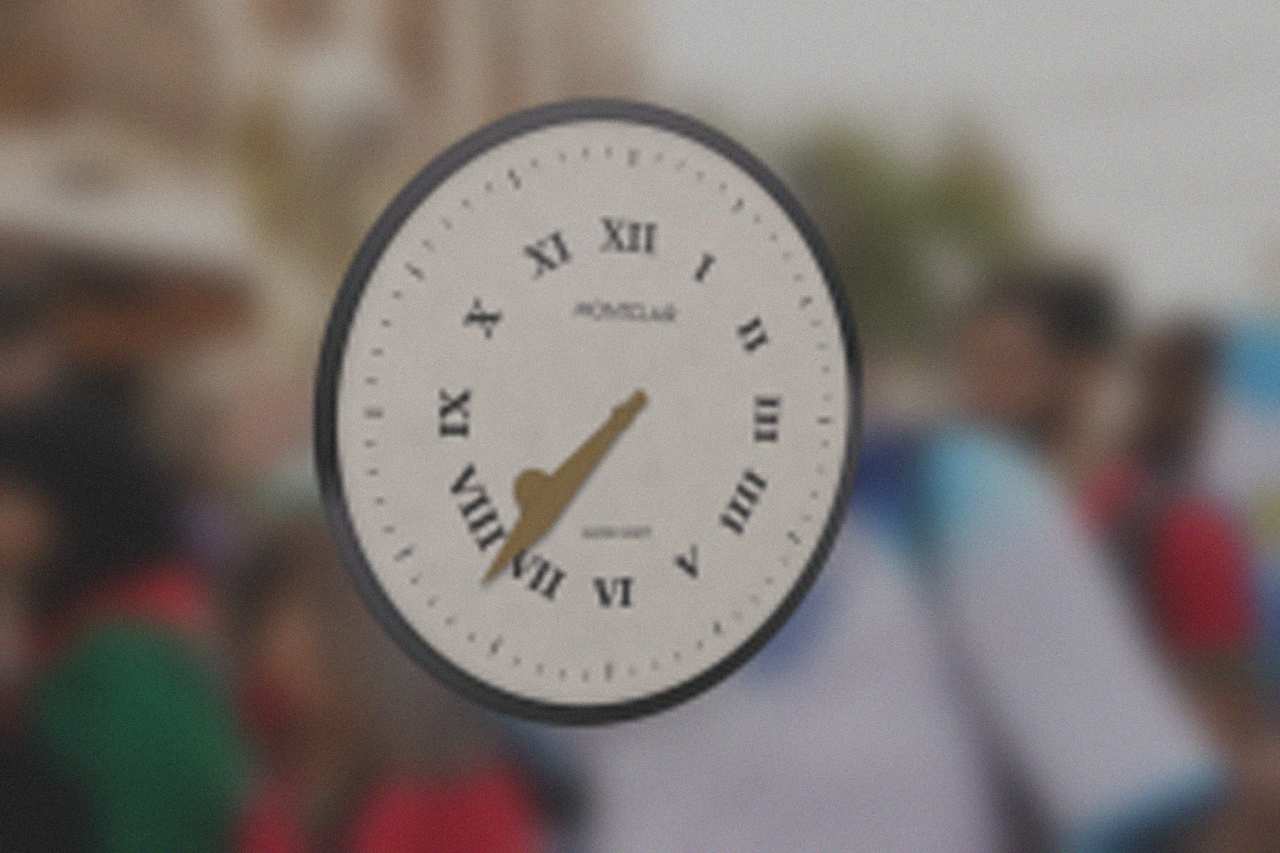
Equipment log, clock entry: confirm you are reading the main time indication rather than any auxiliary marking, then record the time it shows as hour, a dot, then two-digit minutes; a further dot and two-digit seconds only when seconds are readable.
7.37
